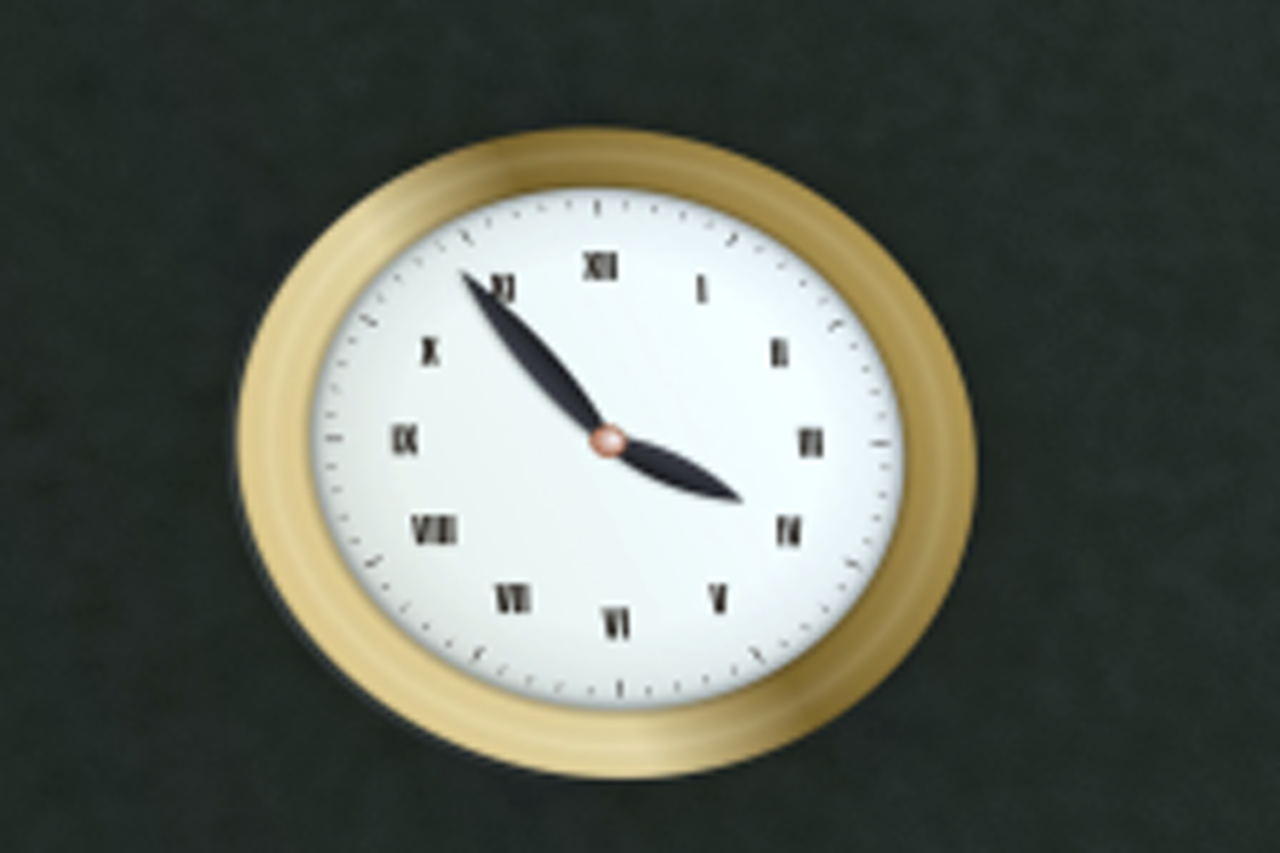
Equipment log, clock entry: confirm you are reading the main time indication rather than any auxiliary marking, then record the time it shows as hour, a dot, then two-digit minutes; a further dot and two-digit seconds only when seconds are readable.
3.54
